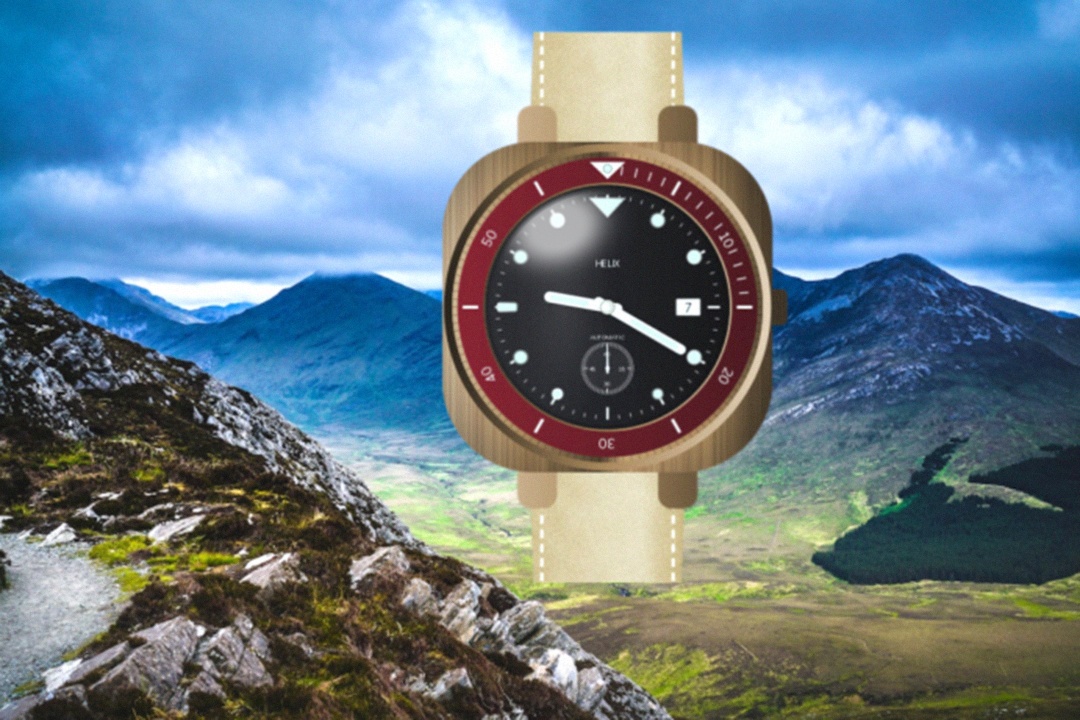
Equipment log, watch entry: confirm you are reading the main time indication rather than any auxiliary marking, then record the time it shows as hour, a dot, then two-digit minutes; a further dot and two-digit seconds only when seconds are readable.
9.20
